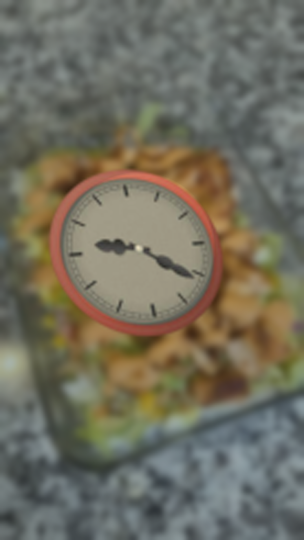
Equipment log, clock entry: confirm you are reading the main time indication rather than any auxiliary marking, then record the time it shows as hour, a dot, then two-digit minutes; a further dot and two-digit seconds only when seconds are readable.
9.21
